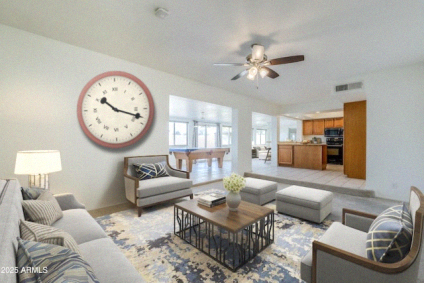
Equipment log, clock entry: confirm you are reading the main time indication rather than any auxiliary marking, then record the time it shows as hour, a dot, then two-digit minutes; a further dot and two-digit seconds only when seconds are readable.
10.18
